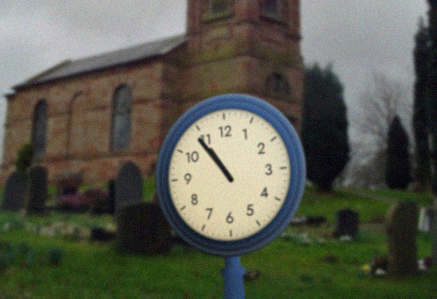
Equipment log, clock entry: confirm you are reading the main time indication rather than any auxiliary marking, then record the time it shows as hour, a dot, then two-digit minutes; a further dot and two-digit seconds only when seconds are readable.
10.54
